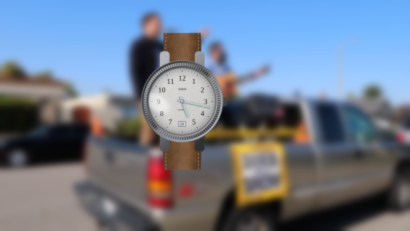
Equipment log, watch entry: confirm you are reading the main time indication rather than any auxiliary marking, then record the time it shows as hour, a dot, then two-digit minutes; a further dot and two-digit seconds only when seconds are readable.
5.17
